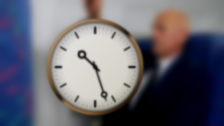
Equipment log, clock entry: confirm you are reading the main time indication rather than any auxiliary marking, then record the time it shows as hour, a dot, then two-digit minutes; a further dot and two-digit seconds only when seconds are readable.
10.27
